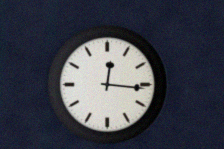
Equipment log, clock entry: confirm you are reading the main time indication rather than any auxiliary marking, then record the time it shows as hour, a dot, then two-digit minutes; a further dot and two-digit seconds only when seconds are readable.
12.16
